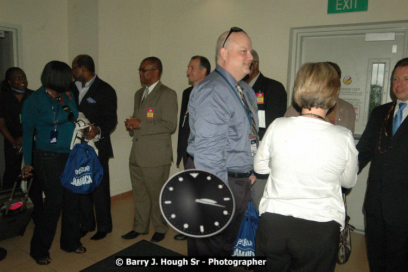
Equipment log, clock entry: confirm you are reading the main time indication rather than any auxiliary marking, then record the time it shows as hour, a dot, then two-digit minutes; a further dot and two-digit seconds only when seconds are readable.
3.18
